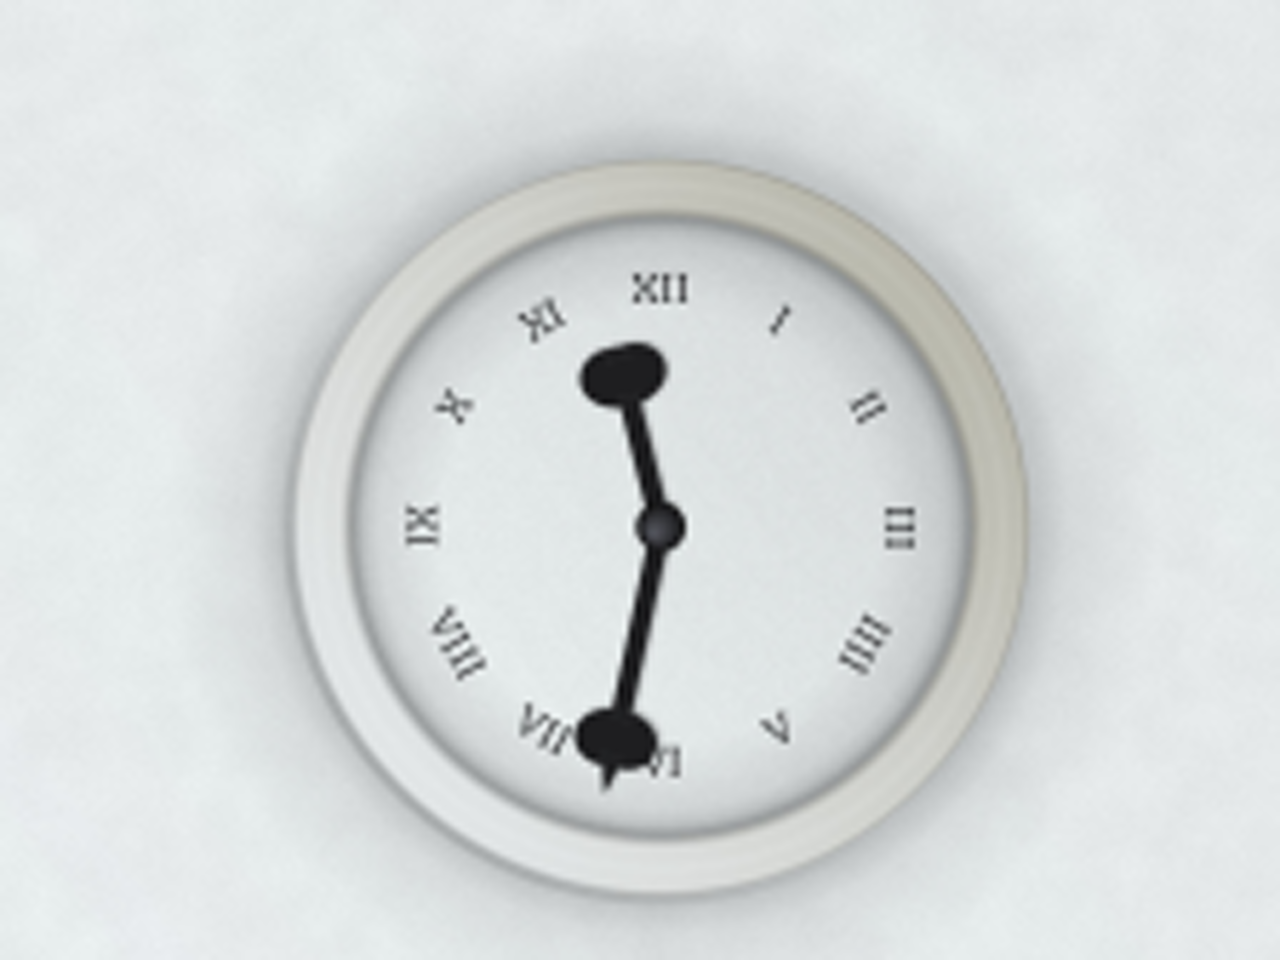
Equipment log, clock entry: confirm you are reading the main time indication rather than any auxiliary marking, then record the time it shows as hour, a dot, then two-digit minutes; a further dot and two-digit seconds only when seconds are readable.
11.32
